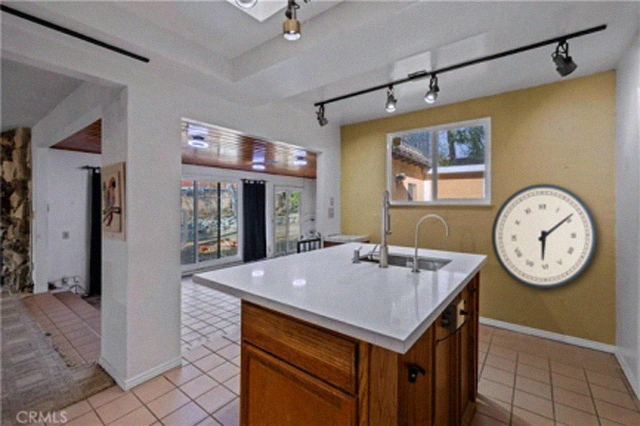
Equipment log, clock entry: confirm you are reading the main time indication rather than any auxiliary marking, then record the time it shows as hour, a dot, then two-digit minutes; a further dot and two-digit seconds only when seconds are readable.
6.09
